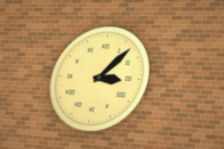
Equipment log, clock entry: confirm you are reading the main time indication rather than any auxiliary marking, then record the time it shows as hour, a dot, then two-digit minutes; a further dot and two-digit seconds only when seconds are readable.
3.07
